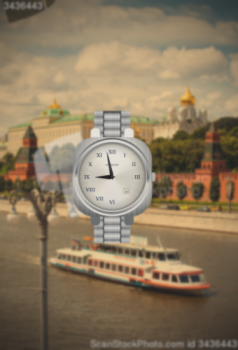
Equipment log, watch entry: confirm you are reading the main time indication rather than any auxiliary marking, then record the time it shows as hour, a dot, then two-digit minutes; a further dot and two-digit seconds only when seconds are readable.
8.58
